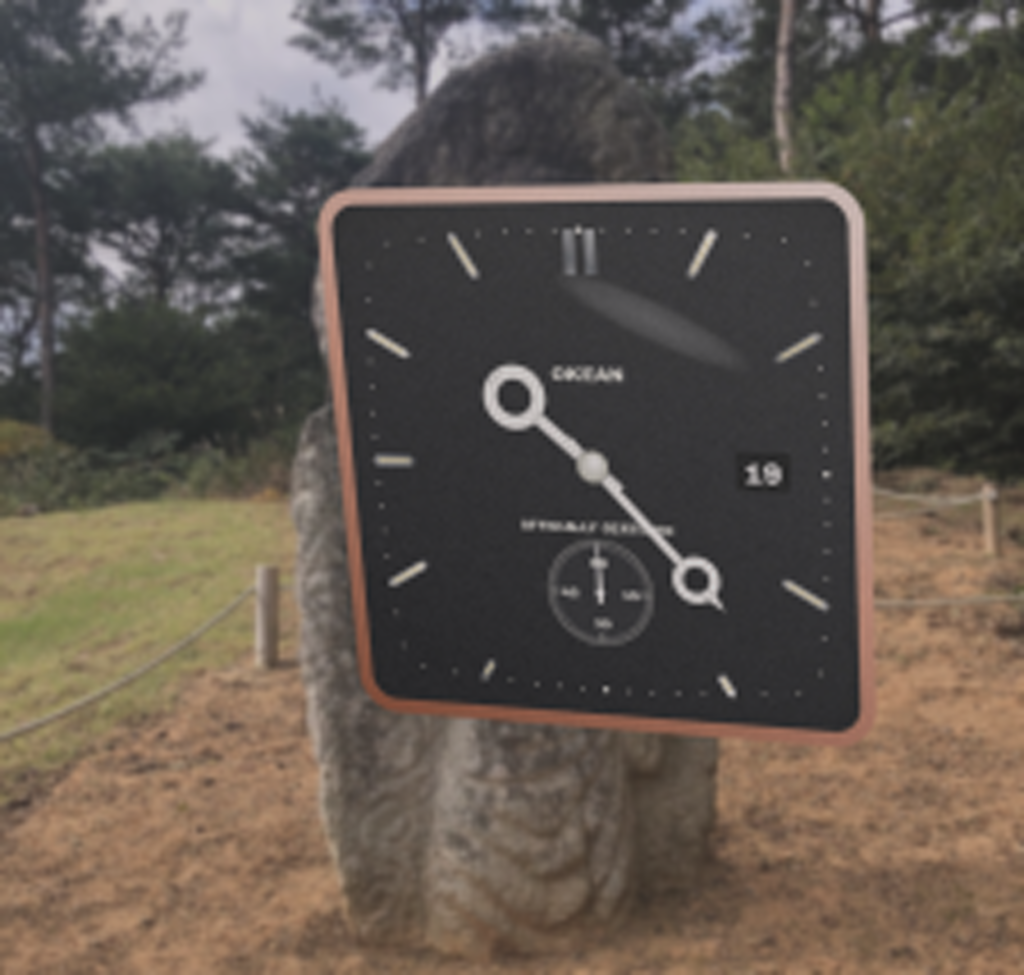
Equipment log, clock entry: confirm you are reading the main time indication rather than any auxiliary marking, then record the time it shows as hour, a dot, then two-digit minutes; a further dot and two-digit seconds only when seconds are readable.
10.23
